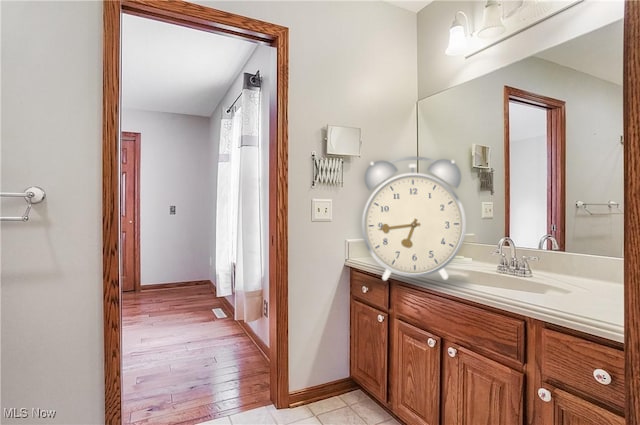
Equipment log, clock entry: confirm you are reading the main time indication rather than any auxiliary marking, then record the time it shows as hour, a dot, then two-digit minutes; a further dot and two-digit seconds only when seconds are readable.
6.44
